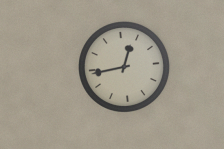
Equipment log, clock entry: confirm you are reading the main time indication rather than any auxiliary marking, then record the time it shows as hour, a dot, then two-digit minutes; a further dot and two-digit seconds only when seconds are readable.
12.44
